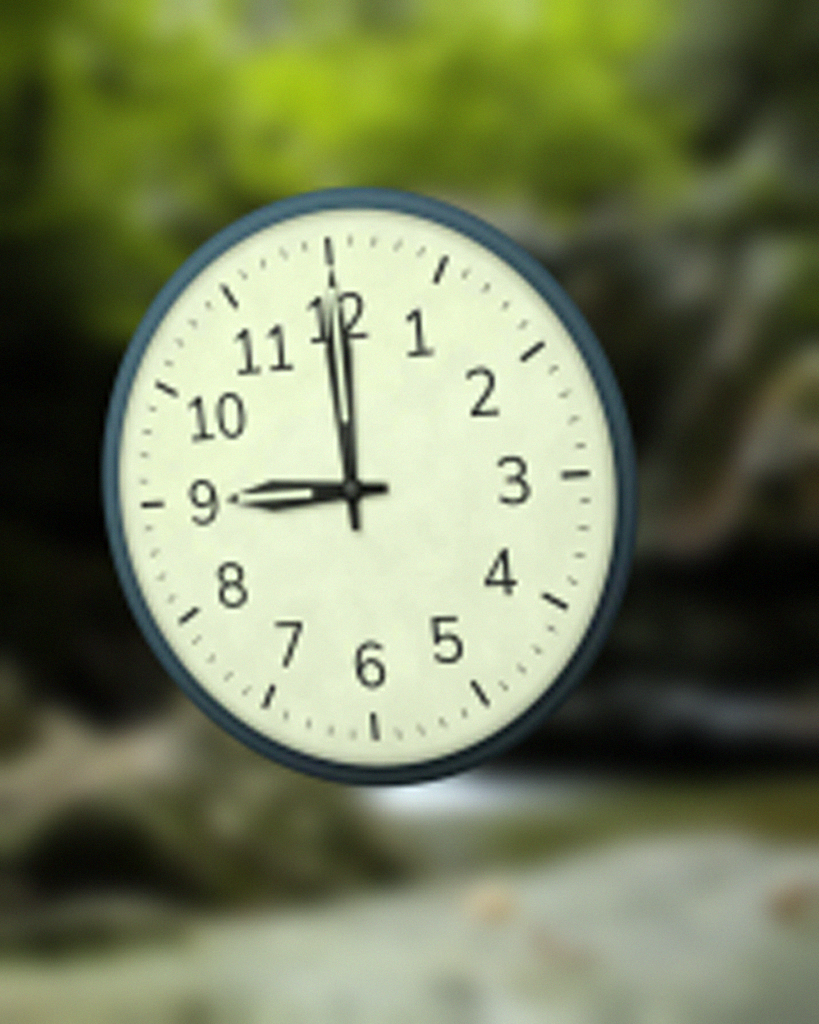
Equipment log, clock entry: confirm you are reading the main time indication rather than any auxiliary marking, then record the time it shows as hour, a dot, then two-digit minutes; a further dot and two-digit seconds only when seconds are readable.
9.00
